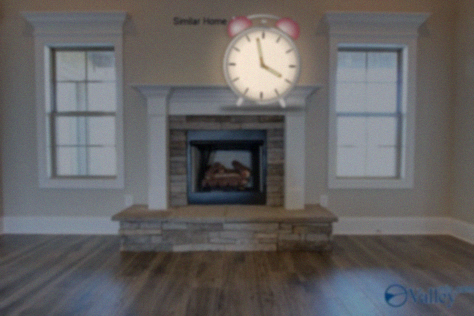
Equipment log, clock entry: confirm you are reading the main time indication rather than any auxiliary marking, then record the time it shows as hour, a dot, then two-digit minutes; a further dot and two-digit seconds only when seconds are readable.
3.58
